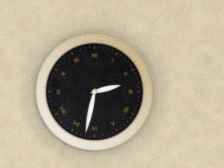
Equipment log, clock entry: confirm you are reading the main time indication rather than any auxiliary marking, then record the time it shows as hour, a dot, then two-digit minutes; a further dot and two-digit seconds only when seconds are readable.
2.32
